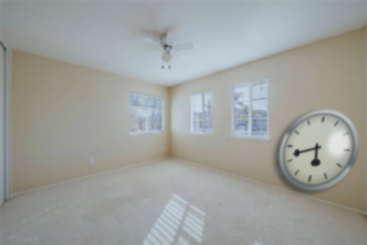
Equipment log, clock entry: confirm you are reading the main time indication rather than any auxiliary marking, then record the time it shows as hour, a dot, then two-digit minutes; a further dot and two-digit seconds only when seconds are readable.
5.42
